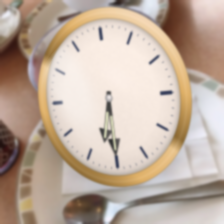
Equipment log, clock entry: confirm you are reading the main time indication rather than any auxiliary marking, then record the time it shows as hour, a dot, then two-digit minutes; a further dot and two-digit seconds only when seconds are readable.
6.30
